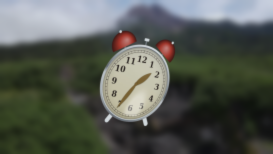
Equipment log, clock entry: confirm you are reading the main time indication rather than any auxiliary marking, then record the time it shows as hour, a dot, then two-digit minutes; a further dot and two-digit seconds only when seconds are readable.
1.35
